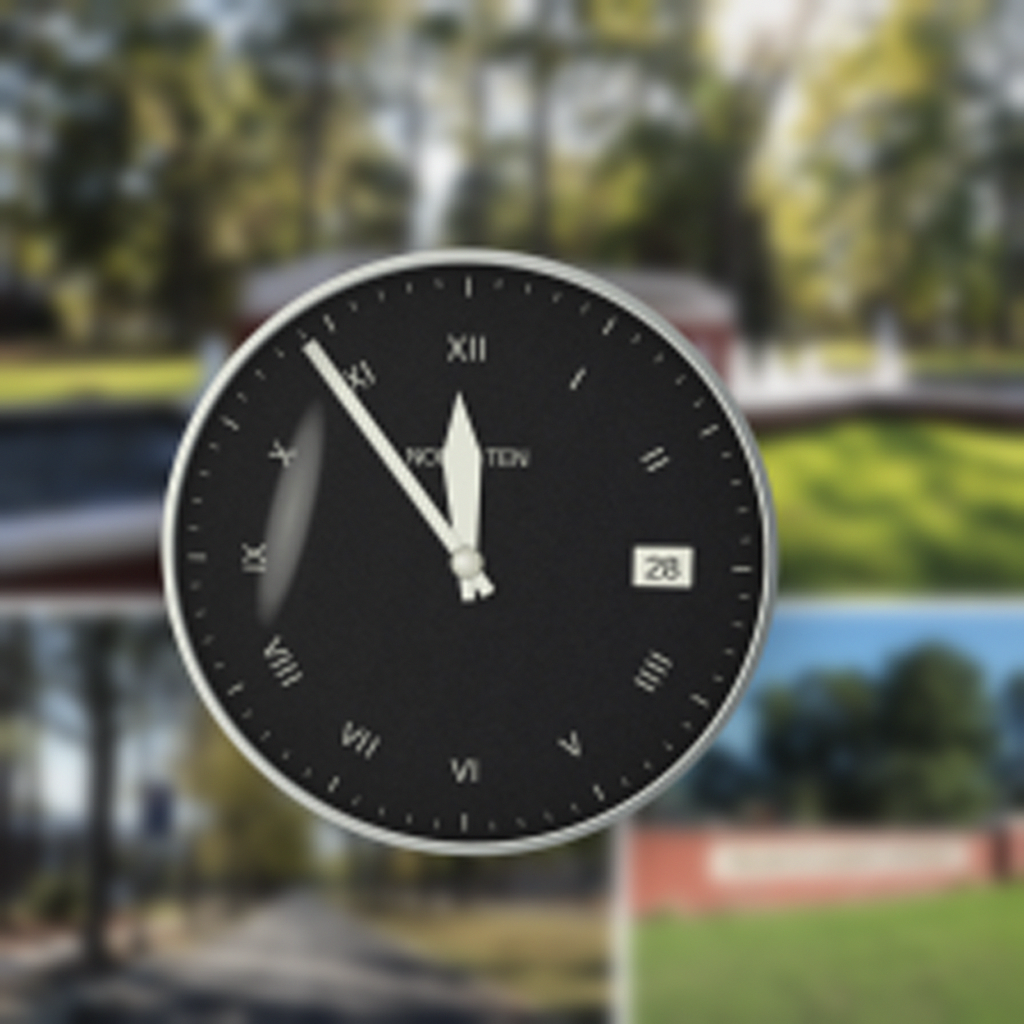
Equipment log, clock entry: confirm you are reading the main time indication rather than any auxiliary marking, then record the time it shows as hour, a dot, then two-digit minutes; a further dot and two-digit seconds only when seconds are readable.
11.54
